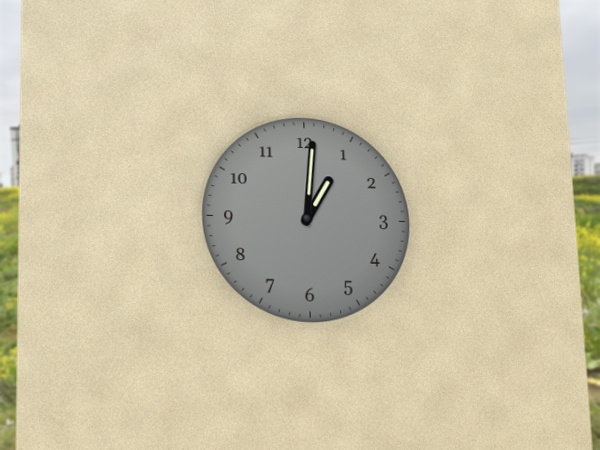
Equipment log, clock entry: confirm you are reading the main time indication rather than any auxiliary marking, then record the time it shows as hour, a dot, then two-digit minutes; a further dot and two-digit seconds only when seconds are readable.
1.01
